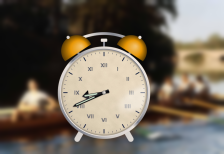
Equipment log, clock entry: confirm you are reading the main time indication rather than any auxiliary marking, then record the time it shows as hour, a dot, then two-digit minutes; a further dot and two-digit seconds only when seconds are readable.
8.41
